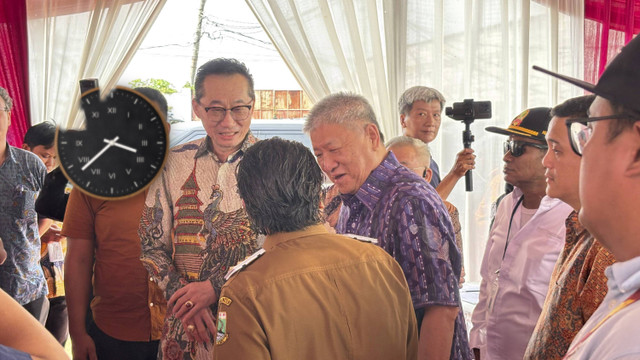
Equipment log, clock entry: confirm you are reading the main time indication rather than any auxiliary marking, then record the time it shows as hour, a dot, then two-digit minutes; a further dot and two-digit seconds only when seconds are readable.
3.38
